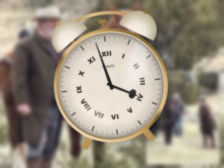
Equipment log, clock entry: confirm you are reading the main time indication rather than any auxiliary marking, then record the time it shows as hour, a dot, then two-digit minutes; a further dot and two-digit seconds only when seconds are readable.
3.58
